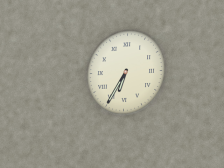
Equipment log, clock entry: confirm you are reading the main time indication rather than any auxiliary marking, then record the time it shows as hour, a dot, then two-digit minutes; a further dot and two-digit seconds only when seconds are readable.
6.35
